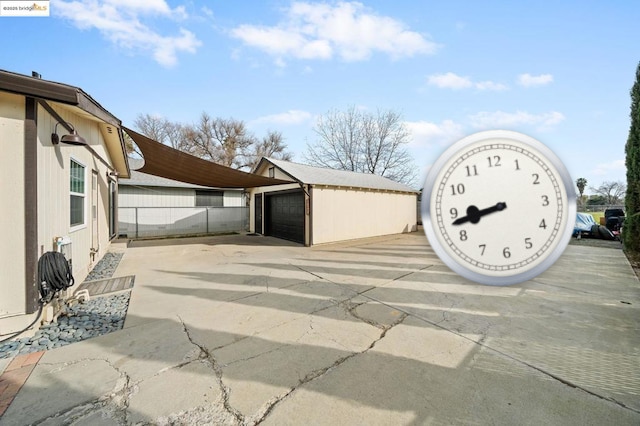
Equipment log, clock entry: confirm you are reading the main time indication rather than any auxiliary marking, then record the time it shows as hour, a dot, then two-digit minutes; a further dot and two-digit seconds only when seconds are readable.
8.43
